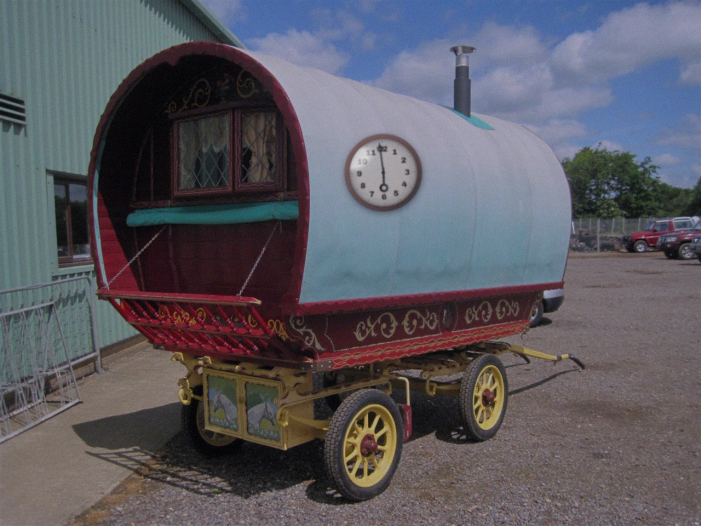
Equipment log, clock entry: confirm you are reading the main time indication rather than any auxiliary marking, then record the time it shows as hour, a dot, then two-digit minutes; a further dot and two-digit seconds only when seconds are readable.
5.59
